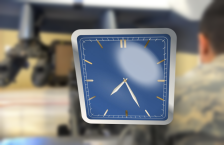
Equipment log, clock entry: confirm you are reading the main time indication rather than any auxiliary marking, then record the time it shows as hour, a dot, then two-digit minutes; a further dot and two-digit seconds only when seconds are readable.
7.26
